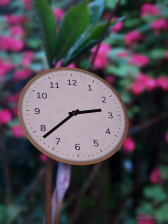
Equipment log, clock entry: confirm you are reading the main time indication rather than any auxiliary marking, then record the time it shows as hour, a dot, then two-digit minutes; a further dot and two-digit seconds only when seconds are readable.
2.38
